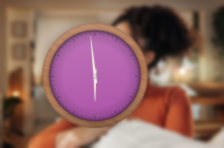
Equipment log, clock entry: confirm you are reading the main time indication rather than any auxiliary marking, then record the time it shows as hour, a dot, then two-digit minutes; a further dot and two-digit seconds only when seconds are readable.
5.59
